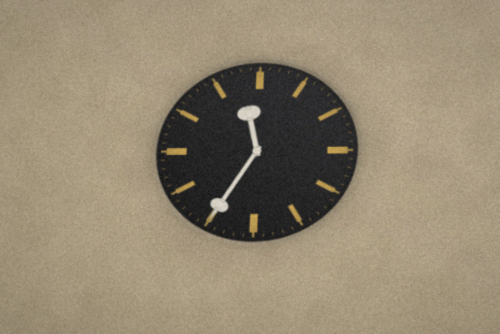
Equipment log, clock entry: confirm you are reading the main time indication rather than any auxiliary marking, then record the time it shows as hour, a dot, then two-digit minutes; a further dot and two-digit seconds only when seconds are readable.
11.35
